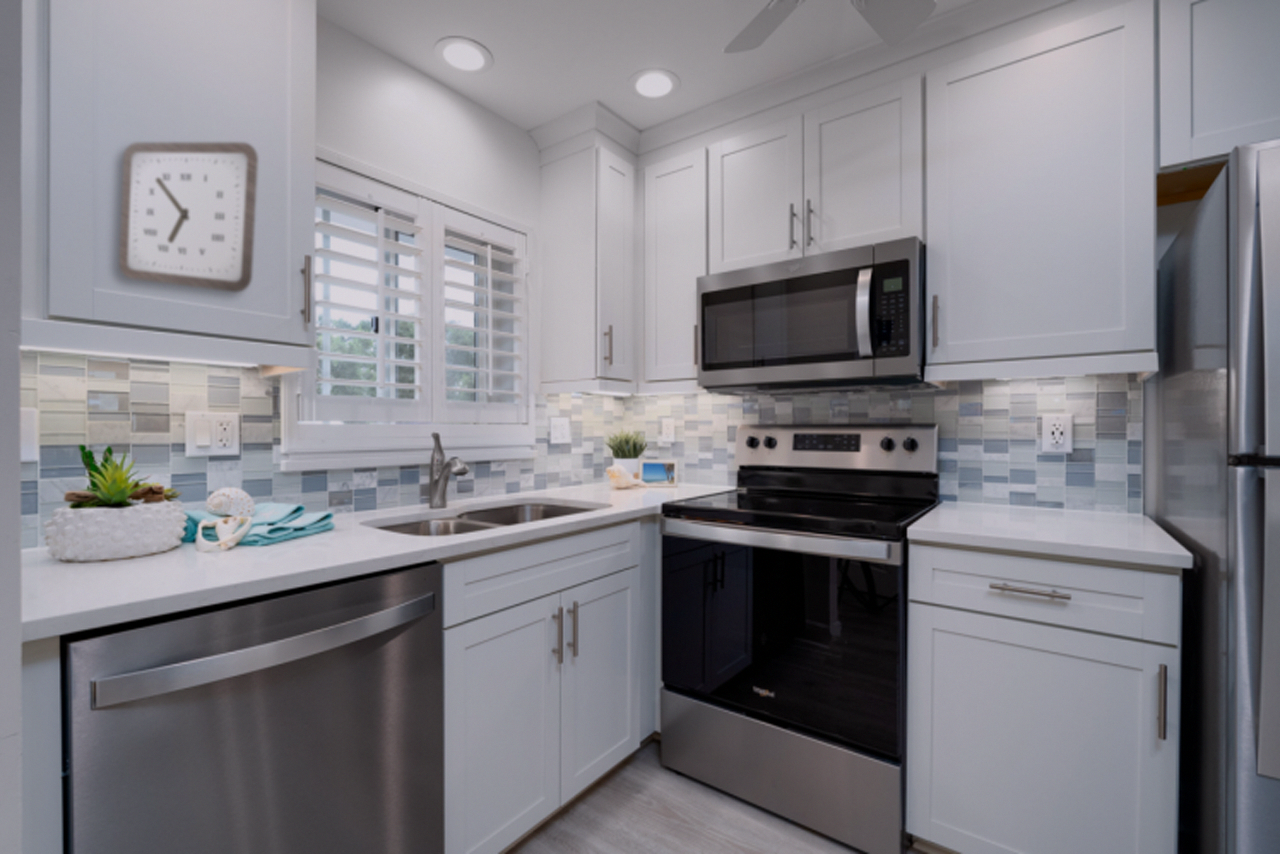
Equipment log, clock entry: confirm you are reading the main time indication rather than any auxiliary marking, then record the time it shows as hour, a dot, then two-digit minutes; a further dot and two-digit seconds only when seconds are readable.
6.53
